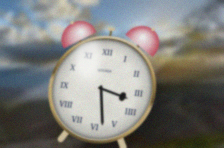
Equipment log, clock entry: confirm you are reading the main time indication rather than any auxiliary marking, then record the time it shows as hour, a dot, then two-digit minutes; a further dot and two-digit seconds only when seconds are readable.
3.28
